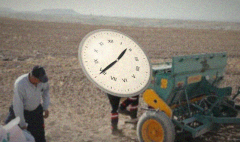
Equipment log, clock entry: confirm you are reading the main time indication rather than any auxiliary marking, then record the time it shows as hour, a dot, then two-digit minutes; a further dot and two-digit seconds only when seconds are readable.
1.40
